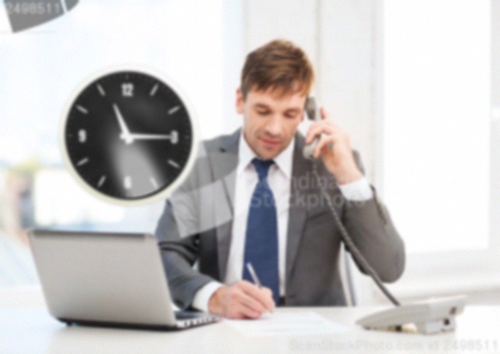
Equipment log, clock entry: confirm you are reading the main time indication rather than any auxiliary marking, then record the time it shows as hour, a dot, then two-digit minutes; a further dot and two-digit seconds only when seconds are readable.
11.15
